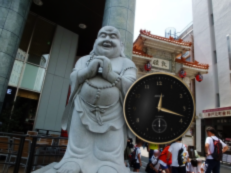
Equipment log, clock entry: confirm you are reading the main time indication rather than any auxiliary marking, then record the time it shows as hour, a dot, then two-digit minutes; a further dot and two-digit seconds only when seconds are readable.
12.18
